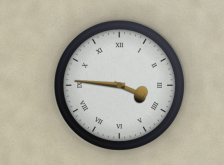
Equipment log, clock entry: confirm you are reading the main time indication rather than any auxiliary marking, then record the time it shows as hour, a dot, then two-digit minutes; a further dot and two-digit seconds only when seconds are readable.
3.46
